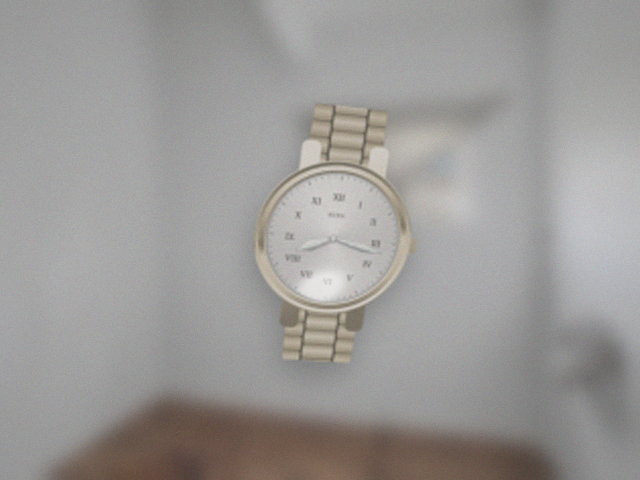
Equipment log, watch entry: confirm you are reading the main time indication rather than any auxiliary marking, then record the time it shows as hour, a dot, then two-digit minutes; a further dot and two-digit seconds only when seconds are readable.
8.17
